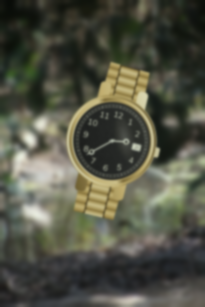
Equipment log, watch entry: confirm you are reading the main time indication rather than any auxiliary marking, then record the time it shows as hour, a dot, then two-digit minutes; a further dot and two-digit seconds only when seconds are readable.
2.38
